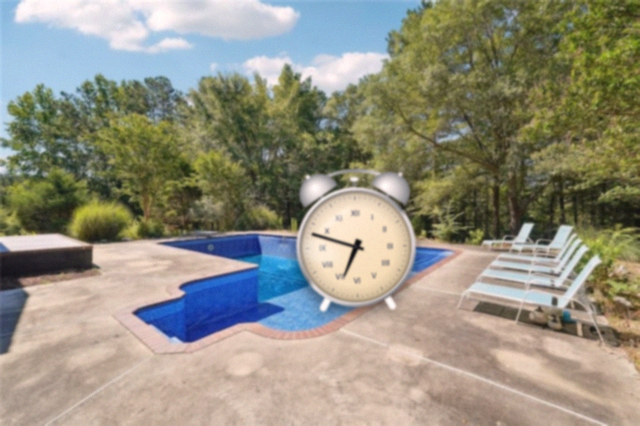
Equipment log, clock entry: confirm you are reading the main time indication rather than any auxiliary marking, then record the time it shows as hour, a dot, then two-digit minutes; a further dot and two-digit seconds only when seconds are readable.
6.48
